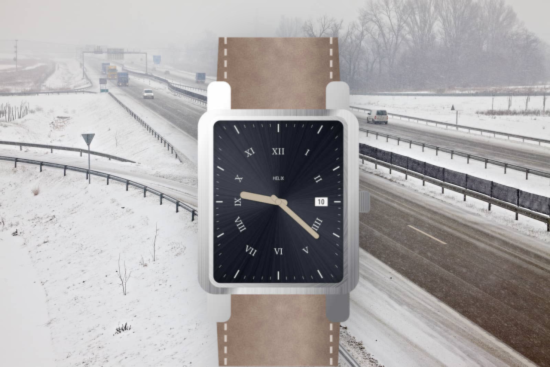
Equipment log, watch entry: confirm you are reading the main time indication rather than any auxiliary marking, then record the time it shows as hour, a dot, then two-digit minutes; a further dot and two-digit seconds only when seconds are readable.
9.22
